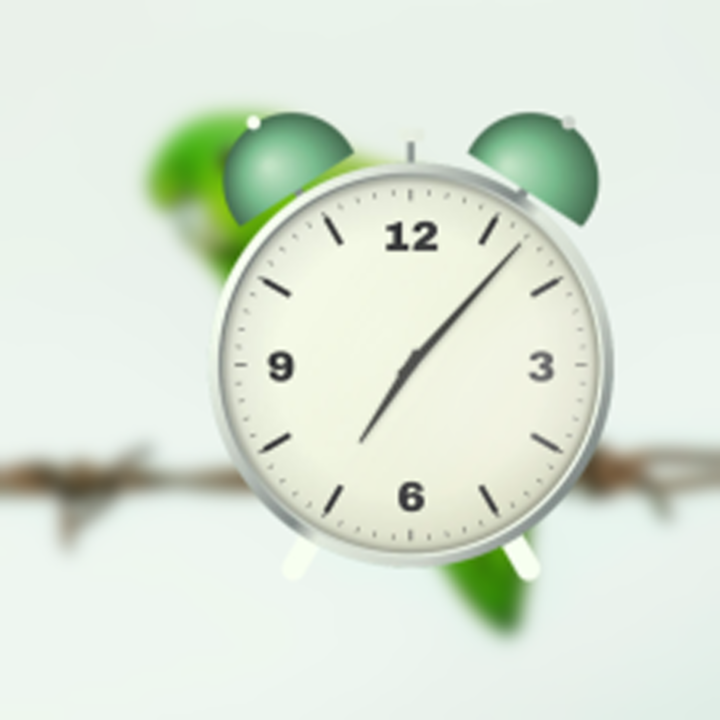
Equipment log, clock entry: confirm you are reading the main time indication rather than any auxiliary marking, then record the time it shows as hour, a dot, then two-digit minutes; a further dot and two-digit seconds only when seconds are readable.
7.07
